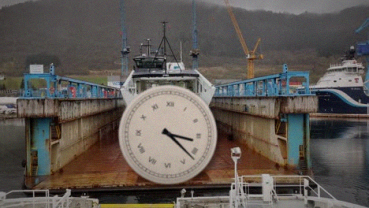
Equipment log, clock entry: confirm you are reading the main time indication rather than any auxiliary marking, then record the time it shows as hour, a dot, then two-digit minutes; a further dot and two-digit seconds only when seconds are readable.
3.22
